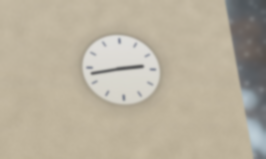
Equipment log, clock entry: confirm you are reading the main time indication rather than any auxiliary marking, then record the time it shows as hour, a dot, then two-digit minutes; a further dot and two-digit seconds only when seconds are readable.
2.43
